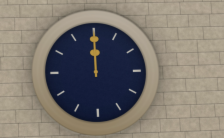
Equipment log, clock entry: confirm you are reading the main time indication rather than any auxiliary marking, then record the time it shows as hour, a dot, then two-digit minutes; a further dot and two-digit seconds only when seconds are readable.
12.00
